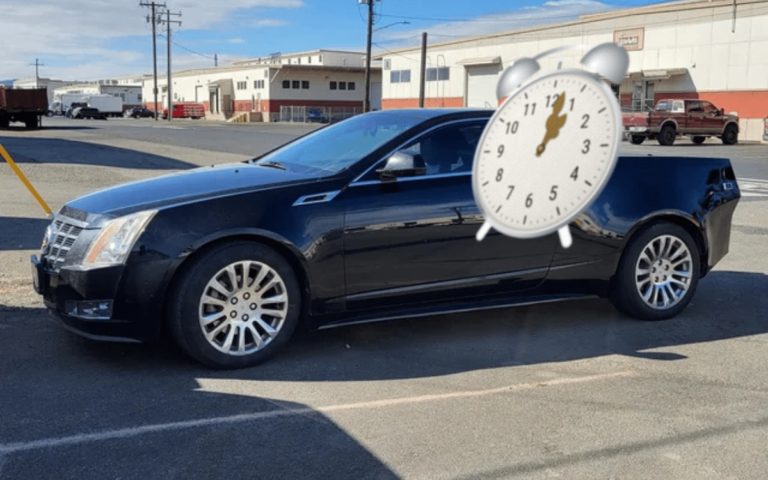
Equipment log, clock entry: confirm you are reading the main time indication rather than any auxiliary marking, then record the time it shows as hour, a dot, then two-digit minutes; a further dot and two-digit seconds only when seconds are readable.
1.02
